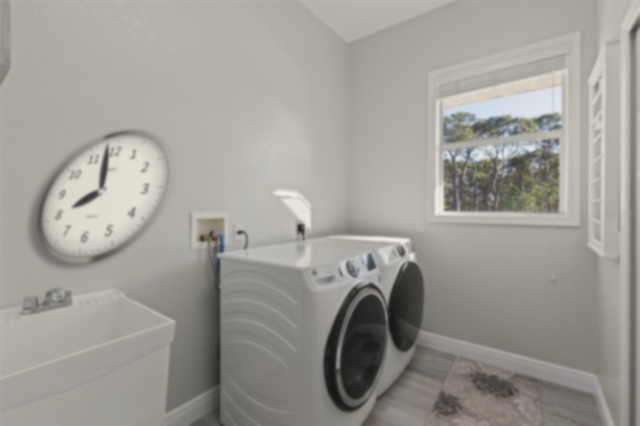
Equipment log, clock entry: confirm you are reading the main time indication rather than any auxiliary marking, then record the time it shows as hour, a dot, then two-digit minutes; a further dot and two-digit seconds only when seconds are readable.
7.58
